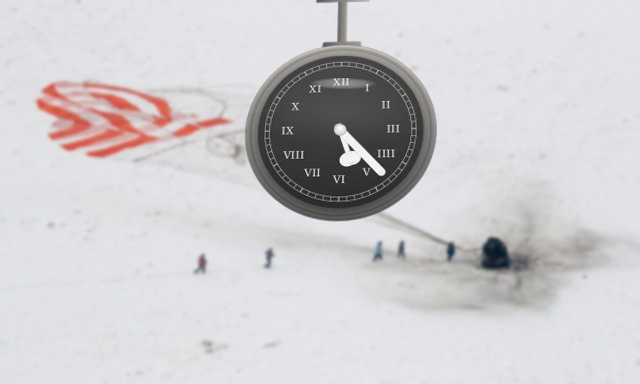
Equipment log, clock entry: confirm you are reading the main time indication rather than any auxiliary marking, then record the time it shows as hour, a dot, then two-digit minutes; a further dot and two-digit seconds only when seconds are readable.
5.23
